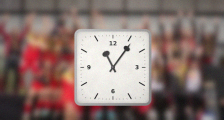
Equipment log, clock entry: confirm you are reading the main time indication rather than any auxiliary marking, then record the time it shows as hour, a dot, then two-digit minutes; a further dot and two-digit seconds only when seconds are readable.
11.06
